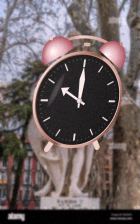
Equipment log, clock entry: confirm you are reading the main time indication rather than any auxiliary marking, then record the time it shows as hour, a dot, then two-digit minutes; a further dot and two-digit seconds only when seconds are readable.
10.00
